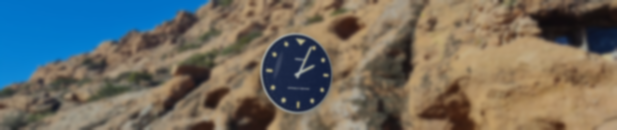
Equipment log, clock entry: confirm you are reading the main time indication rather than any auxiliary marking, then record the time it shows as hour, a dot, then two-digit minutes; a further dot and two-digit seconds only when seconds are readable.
2.04
